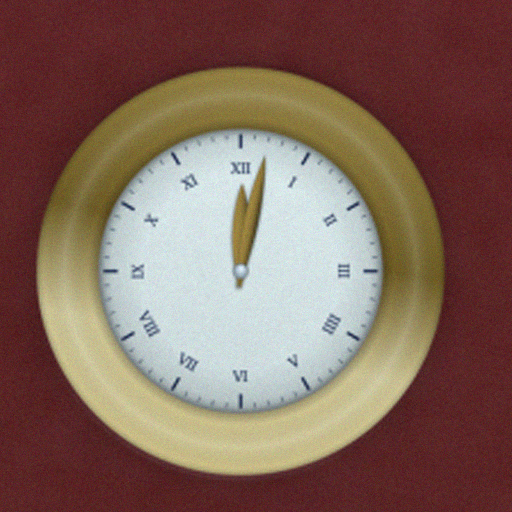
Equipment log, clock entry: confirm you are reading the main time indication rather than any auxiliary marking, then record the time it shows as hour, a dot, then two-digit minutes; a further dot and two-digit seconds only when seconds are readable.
12.02
